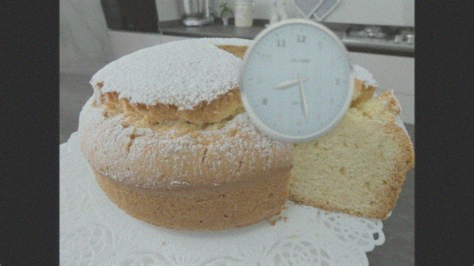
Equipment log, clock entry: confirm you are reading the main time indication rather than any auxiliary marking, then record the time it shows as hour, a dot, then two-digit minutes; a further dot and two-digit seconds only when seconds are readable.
8.28
